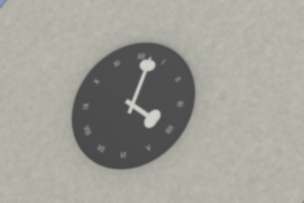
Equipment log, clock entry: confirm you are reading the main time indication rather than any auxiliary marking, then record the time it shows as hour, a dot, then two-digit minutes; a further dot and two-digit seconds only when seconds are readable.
4.02
